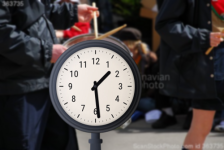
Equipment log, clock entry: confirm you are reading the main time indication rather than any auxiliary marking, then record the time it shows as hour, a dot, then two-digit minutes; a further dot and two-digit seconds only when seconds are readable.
1.29
